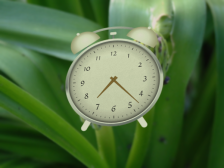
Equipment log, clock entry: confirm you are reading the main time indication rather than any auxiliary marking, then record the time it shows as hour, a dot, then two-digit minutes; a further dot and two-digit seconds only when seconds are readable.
7.23
